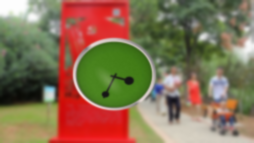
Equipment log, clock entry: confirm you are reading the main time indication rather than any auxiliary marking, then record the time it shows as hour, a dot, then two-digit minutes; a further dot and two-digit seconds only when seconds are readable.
3.34
